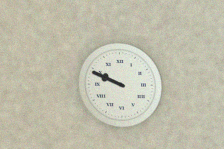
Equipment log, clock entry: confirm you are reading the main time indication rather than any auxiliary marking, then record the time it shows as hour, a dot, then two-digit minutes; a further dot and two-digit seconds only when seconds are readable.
9.49
